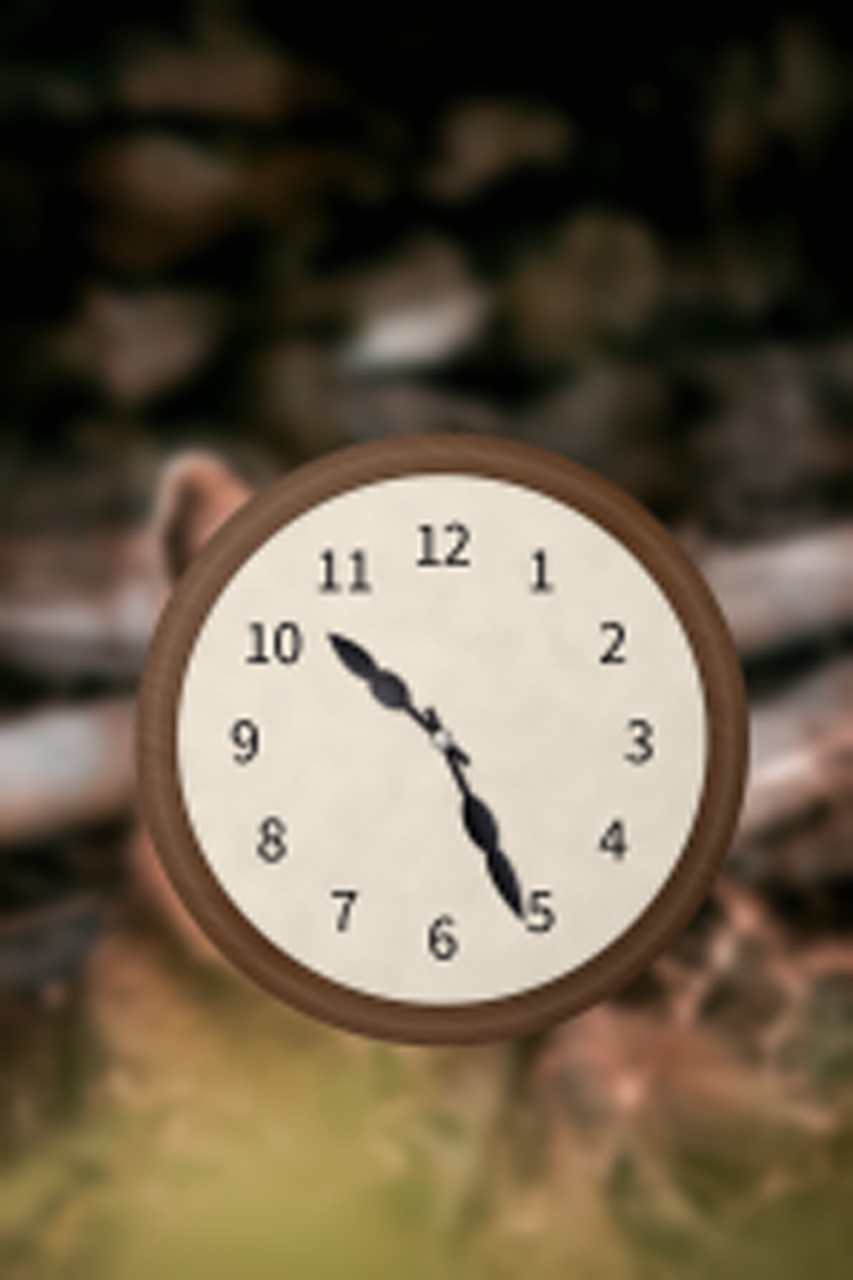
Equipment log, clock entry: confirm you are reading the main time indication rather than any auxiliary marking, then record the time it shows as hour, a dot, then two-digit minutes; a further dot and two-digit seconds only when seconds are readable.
10.26
